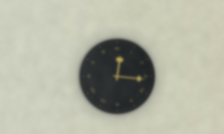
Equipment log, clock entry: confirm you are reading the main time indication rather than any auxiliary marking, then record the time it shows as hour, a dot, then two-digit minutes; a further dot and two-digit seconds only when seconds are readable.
12.16
